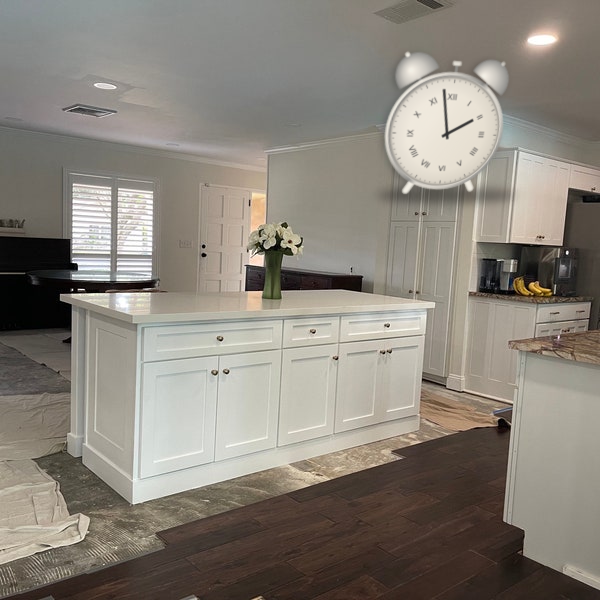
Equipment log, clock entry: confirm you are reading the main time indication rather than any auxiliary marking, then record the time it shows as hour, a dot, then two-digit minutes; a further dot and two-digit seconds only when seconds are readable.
1.58
